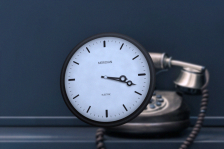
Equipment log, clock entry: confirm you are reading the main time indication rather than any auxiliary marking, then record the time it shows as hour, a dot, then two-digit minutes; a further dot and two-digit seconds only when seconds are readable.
3.18
